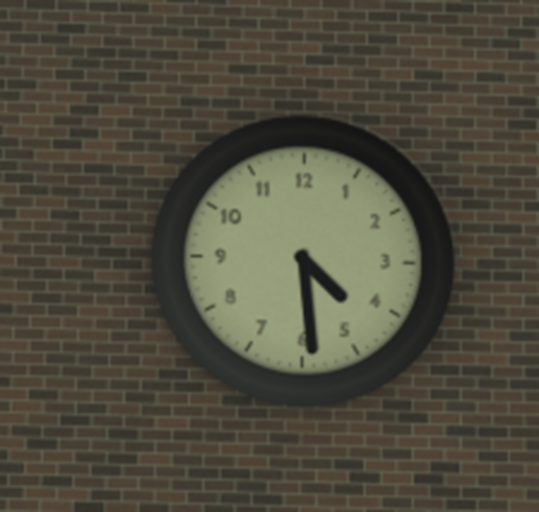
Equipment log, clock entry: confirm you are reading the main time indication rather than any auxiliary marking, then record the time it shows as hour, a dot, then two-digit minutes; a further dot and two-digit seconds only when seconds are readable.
4.29
